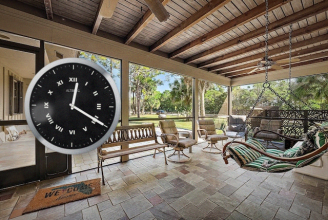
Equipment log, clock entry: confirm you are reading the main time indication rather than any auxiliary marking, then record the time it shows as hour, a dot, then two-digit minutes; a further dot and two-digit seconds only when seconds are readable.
12.20
